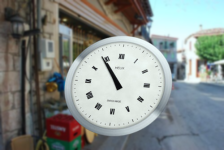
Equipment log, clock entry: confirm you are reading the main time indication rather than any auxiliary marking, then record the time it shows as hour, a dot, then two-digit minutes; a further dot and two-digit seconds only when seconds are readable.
10.54
